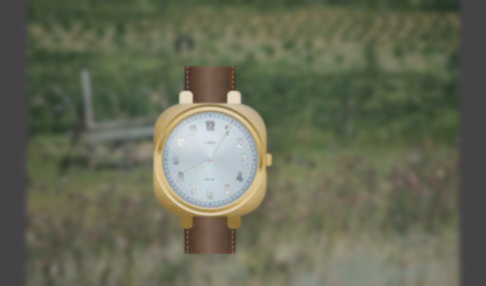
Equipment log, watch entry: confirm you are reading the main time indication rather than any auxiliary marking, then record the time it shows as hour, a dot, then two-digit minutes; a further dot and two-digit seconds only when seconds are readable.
8.05
